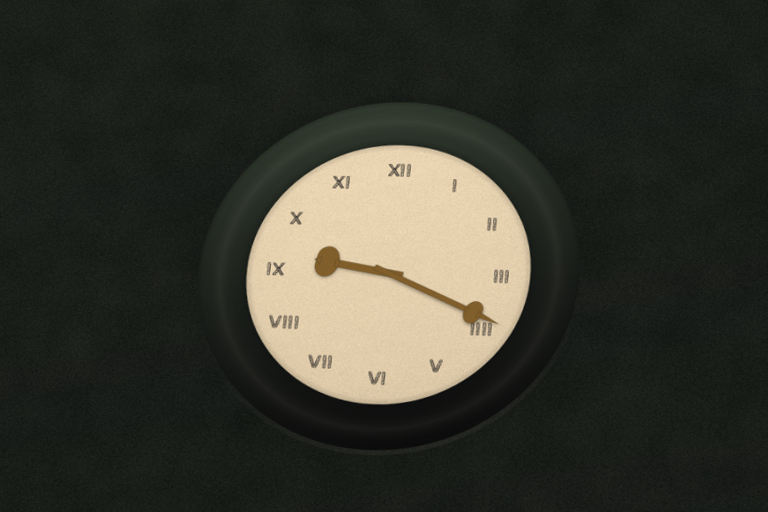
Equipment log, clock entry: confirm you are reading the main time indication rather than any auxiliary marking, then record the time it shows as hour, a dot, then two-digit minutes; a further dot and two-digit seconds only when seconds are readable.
9.19
